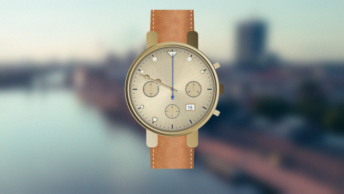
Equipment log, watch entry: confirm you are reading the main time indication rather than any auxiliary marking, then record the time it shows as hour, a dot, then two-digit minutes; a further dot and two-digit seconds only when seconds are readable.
9.49
